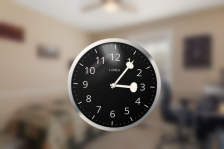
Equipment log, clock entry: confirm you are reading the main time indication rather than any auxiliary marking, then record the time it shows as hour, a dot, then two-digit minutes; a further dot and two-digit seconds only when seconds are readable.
3.06
